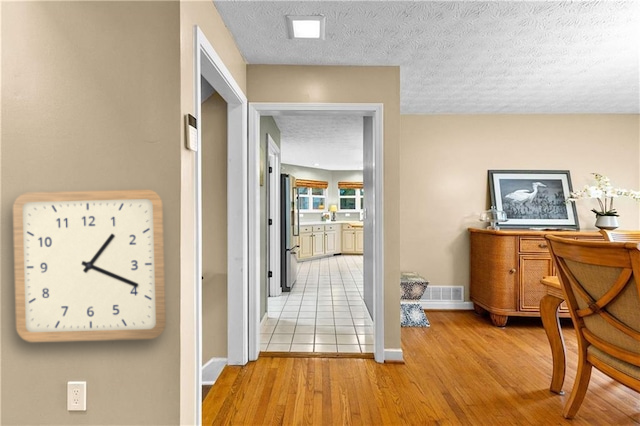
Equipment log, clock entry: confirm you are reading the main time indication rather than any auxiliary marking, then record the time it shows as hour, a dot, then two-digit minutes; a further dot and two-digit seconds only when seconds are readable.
1.19
